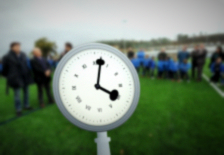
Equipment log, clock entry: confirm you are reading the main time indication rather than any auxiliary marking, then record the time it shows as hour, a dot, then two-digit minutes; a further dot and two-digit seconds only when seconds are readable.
4.02
